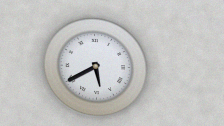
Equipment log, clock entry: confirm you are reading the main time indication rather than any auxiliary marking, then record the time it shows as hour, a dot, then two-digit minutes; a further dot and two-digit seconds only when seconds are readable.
5.40
